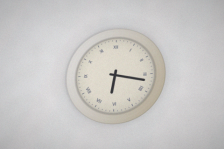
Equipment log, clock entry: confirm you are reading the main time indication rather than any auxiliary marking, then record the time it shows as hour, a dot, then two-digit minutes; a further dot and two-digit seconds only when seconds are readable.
6.17
